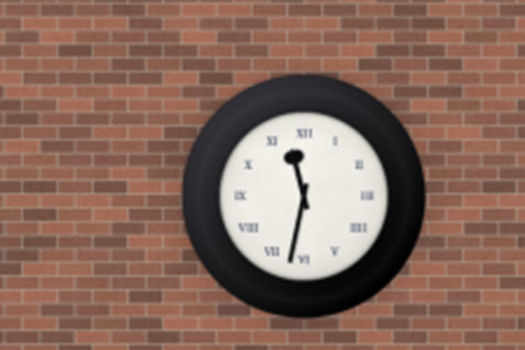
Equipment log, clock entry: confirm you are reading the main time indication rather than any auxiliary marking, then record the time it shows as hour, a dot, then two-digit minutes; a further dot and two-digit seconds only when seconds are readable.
11.32
